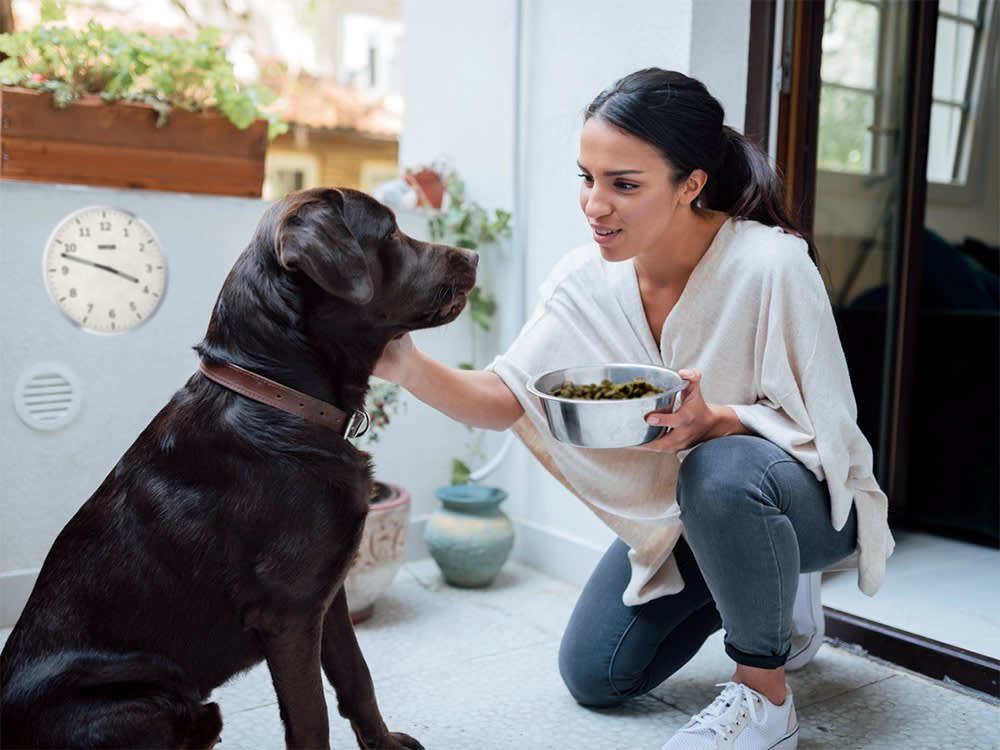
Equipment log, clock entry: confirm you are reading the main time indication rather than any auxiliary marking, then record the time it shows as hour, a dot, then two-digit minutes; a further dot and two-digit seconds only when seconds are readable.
3.48
